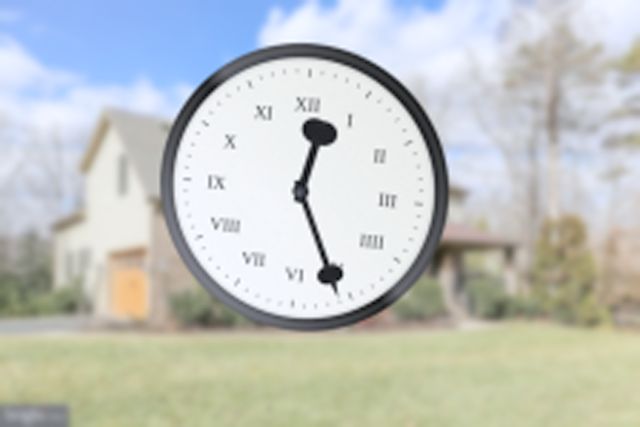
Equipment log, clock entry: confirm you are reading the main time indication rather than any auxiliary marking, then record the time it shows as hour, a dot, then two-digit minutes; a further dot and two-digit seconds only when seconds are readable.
12.26
